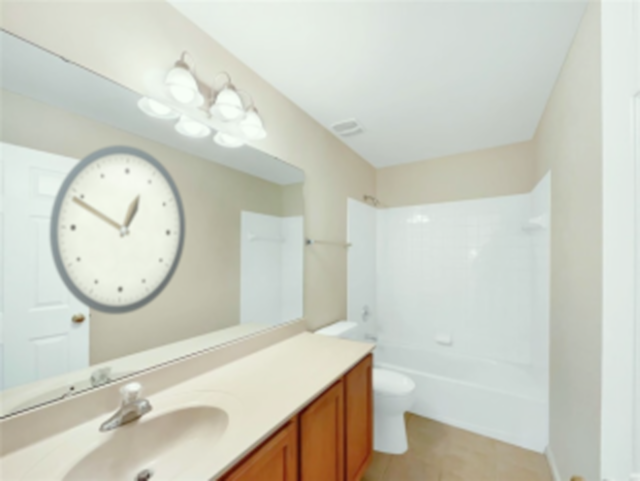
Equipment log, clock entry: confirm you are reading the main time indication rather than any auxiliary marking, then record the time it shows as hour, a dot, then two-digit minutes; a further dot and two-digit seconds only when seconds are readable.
12.49
